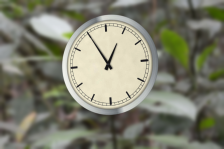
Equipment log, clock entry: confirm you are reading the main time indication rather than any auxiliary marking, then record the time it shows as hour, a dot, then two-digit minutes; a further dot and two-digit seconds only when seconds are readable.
12.55
